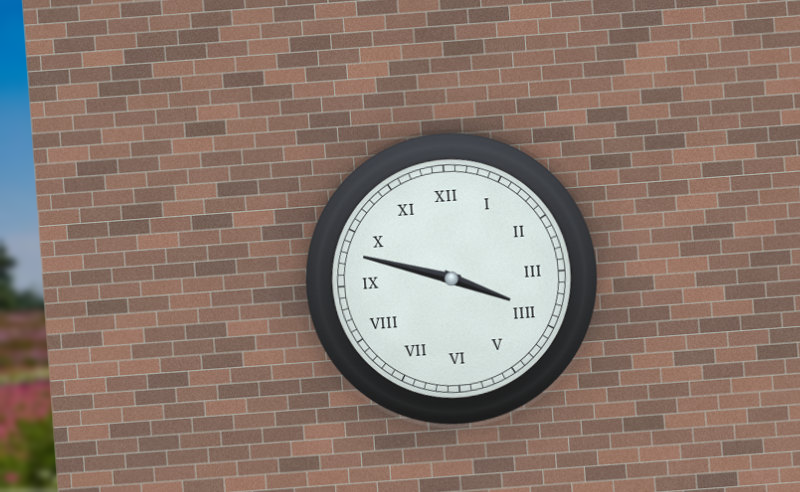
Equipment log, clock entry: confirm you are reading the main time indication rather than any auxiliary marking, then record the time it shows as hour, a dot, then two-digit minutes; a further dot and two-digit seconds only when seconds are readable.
3.48
